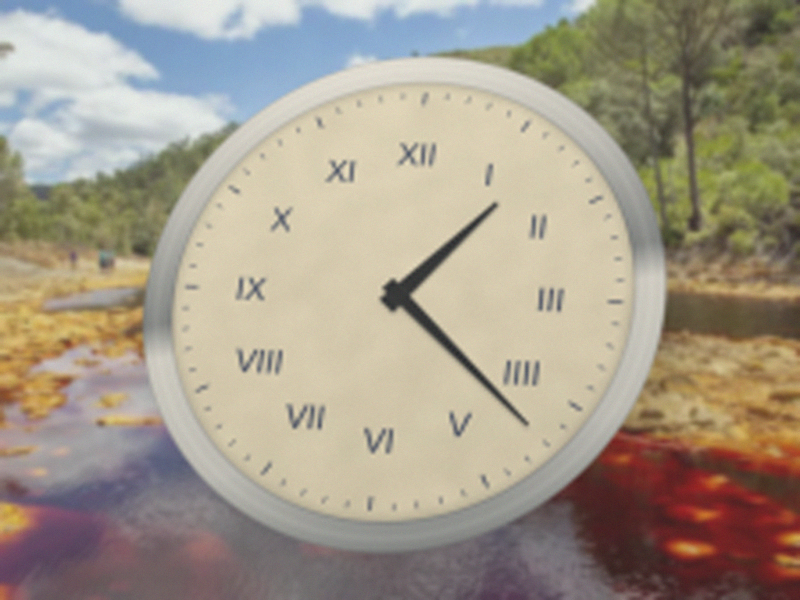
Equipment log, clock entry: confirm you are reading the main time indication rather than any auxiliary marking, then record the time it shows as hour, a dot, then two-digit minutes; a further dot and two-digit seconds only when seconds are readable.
1.22
